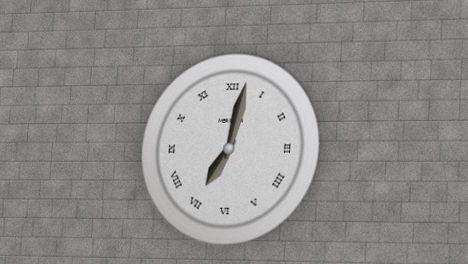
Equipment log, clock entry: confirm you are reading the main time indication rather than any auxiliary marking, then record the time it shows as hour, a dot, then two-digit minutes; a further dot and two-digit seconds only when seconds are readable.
7.02
